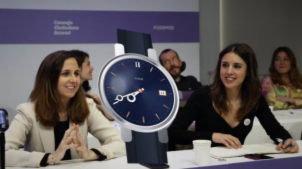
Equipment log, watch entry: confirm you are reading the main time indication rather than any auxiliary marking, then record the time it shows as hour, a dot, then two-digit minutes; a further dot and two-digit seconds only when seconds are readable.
7.41
